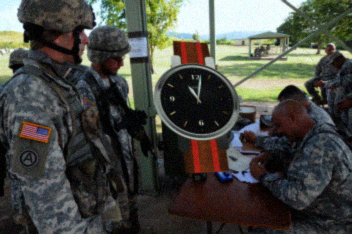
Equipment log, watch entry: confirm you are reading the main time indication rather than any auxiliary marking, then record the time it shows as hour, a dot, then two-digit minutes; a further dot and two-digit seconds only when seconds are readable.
11.02
